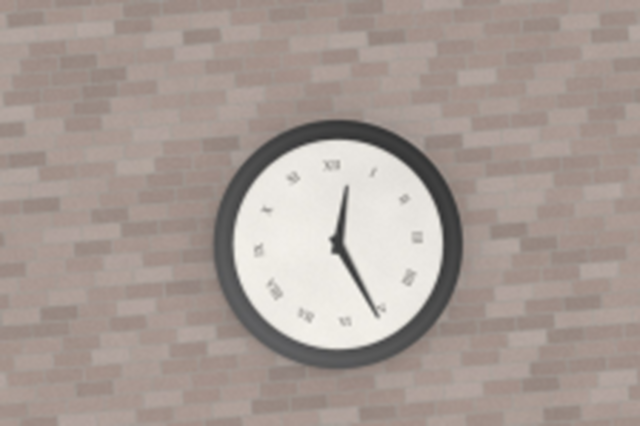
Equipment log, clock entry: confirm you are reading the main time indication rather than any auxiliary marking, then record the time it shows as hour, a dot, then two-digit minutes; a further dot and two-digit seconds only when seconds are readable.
12.26
